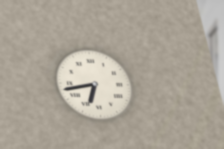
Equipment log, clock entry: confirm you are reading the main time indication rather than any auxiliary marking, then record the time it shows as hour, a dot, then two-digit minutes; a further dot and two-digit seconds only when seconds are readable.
6.43
